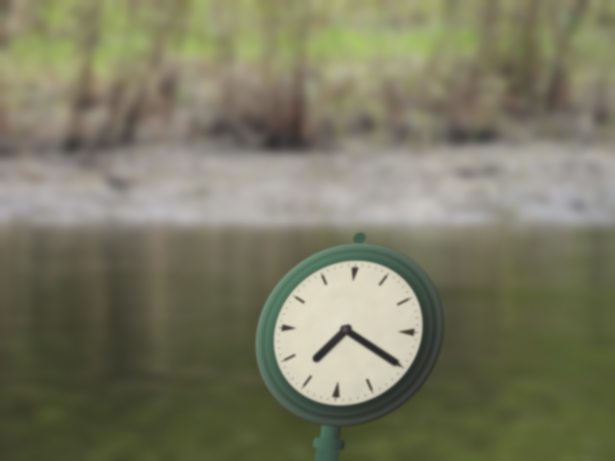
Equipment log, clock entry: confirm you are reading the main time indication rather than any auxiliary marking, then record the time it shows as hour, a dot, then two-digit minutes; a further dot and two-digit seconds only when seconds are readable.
7.20
